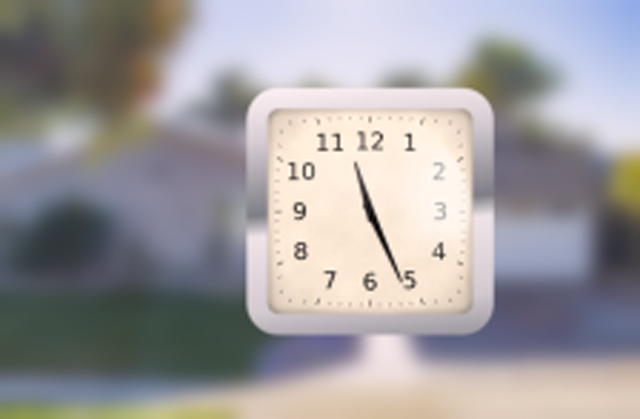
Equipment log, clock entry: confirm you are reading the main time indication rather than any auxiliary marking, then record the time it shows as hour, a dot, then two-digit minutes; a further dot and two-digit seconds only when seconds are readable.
11.26
